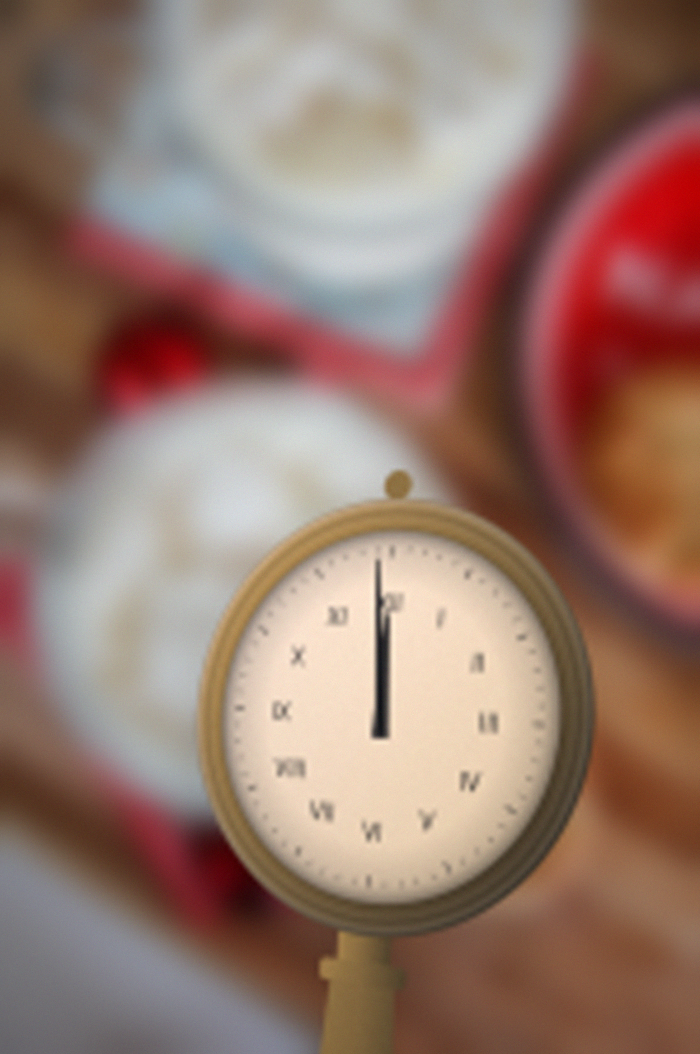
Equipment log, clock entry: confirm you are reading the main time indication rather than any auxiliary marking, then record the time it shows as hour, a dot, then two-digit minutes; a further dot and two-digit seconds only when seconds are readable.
11.59
